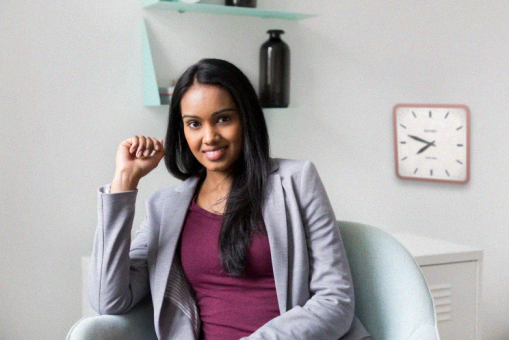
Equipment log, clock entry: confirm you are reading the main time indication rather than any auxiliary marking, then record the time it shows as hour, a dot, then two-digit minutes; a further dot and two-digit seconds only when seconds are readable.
7.48
